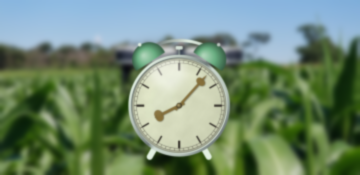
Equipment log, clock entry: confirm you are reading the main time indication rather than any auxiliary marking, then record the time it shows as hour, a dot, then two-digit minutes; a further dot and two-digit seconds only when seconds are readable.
8.07
